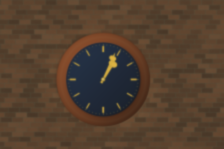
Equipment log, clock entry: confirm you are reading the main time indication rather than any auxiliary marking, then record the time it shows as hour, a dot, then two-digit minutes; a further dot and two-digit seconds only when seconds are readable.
1.04
